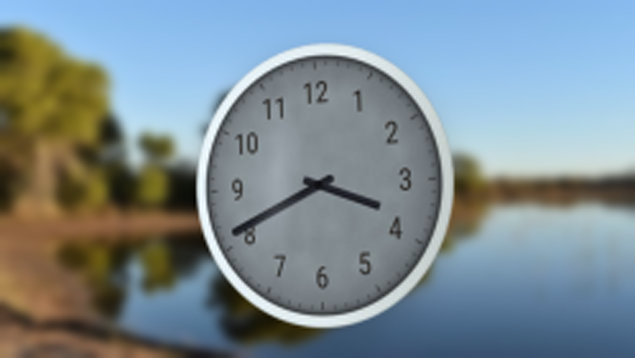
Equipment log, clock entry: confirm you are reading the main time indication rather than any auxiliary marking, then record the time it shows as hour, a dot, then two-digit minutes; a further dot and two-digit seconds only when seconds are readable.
3.41
